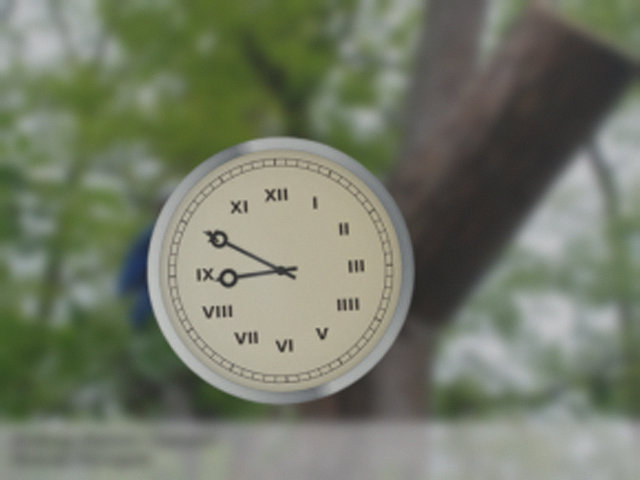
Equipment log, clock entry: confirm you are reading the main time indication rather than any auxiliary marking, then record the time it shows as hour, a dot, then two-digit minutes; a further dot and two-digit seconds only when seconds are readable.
8.50
